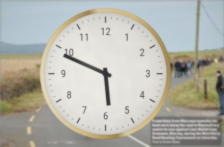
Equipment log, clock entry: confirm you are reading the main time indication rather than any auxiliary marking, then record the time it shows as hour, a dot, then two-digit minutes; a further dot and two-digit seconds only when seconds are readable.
5.49
